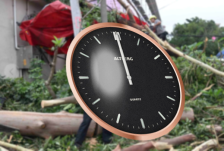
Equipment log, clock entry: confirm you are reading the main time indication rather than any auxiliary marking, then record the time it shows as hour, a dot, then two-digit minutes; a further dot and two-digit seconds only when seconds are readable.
12.00
